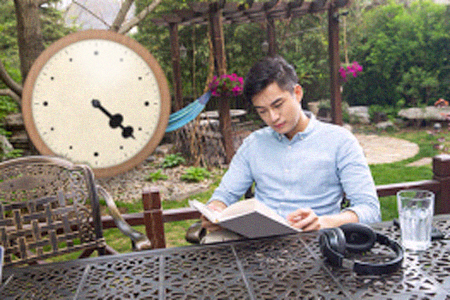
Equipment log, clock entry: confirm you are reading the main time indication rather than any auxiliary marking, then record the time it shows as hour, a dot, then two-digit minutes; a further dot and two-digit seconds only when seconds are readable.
4.22
